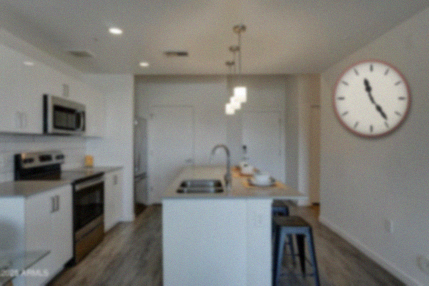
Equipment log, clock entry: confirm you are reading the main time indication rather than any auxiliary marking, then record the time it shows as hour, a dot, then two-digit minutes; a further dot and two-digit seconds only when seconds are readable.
11.24
